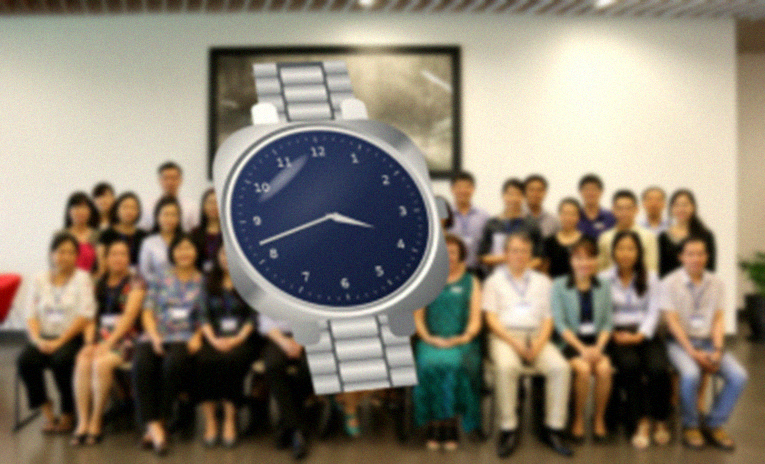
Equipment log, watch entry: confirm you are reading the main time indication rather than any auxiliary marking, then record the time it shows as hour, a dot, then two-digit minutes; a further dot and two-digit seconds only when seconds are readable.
3.42
